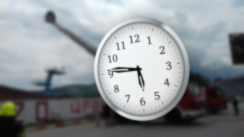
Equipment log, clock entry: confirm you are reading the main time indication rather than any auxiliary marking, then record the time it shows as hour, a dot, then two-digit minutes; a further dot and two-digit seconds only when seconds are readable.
5.46
